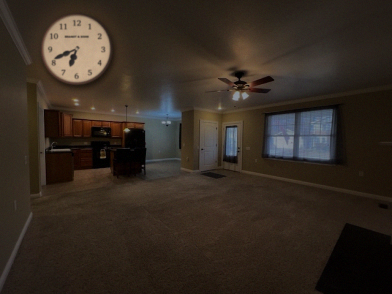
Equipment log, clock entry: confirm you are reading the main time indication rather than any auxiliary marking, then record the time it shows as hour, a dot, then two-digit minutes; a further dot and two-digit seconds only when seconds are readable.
6.41
